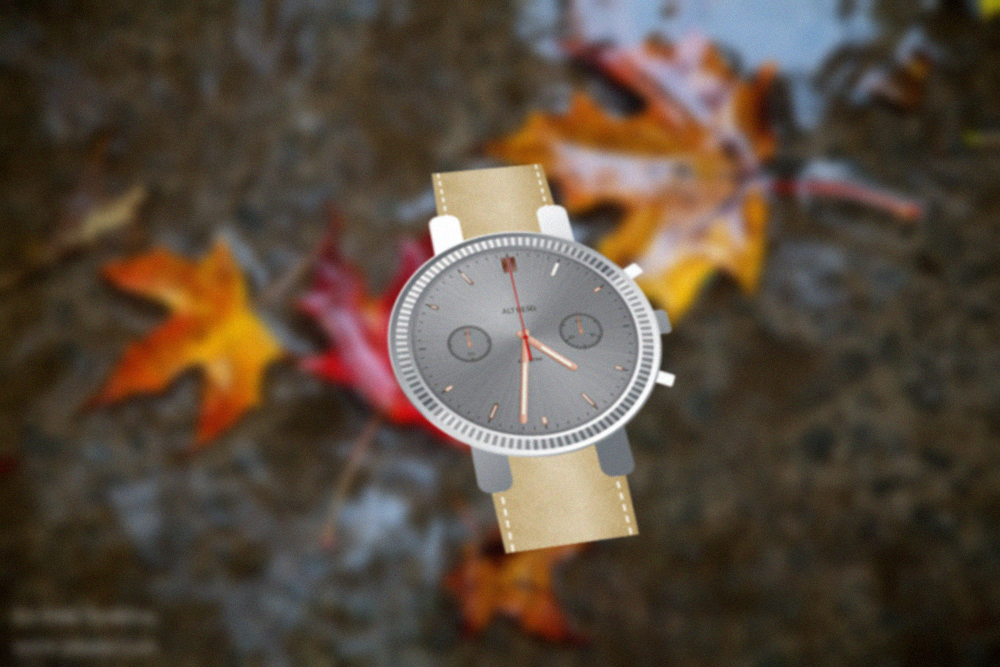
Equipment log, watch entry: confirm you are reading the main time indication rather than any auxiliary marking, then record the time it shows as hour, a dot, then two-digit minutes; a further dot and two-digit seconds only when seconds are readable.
4.32
